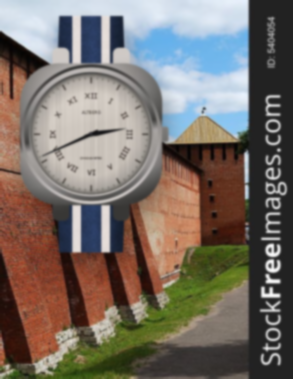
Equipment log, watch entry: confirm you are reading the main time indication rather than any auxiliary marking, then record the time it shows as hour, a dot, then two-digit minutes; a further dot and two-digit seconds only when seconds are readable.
2.41
